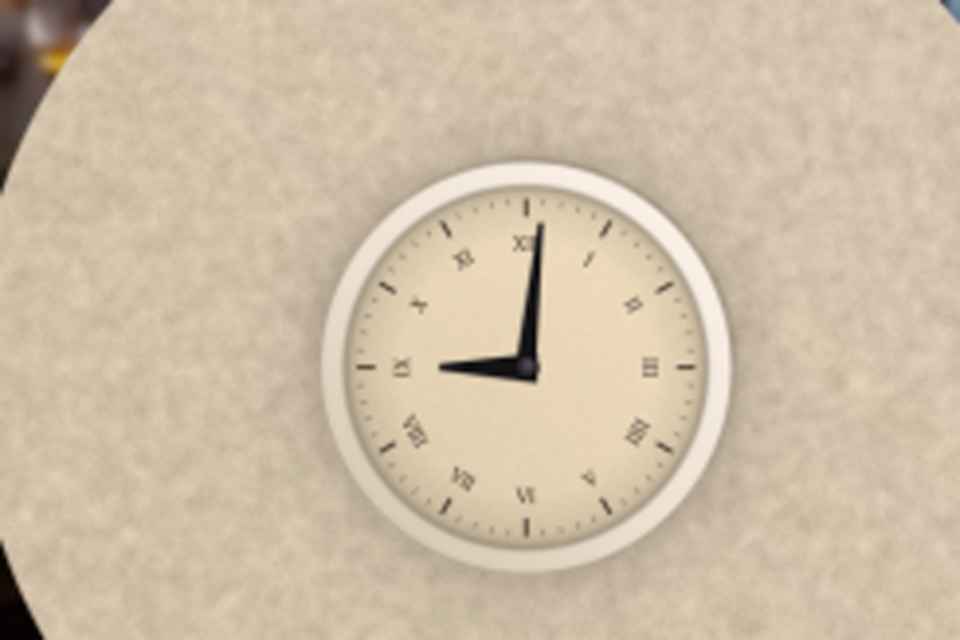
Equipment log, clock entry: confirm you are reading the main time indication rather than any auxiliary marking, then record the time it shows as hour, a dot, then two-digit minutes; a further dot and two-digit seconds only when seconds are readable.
9.01
